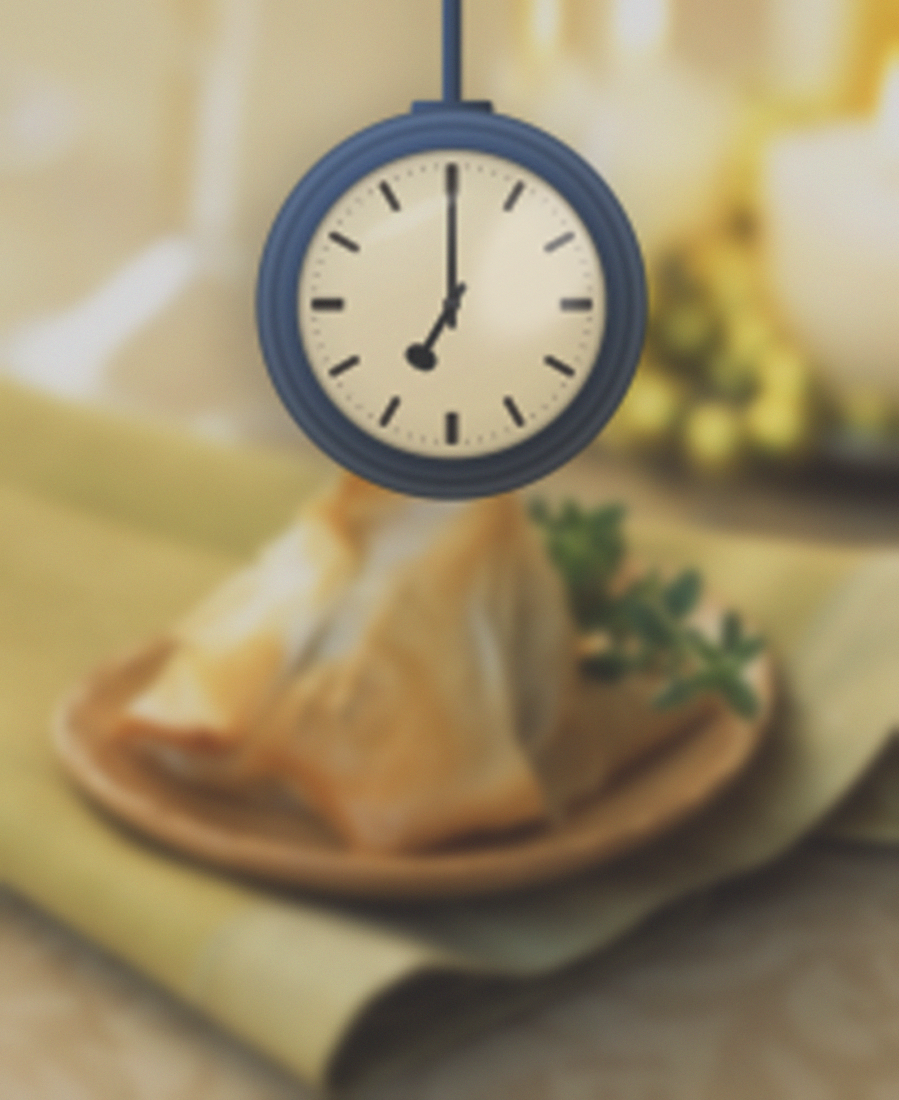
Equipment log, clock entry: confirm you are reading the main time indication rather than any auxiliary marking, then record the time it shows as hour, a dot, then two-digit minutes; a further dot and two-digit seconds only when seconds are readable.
7.00
